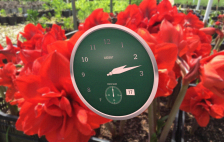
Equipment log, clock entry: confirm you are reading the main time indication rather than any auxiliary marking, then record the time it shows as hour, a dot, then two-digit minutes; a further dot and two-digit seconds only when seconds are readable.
2.13
